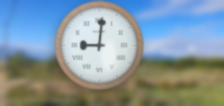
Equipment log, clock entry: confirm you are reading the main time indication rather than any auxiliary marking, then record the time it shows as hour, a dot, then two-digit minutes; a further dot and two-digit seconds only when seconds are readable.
9.01
